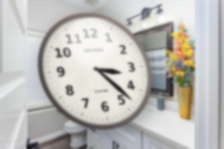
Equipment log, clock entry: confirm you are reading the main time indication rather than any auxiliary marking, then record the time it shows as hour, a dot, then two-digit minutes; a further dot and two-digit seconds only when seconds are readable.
3.23
